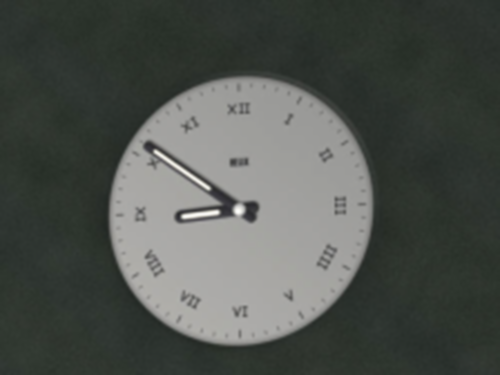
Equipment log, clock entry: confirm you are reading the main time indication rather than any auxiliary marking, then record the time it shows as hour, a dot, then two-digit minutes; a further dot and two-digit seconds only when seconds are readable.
8.51
